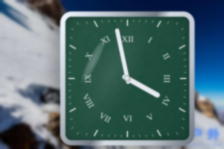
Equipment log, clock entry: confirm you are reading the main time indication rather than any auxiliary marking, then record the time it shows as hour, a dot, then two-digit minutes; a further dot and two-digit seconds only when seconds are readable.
3.58
